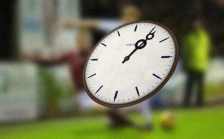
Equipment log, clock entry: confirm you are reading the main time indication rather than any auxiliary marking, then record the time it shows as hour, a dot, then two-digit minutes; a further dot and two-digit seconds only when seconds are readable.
1.06
